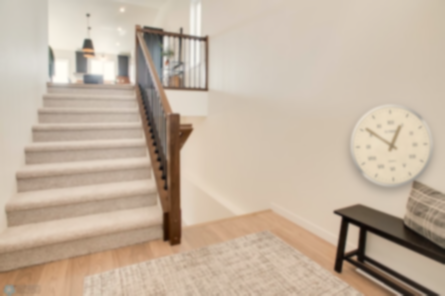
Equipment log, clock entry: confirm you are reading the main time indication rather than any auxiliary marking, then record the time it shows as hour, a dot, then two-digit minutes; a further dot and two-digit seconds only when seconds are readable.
12.51
